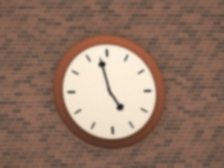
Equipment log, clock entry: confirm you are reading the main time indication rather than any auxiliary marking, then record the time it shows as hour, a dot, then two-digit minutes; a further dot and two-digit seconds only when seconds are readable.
4.58
